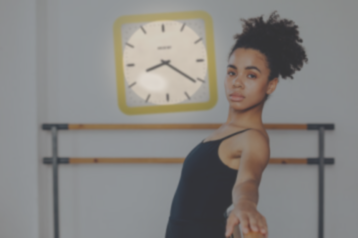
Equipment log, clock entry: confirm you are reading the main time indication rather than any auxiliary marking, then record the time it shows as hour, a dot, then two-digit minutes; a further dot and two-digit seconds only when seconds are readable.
8.21
